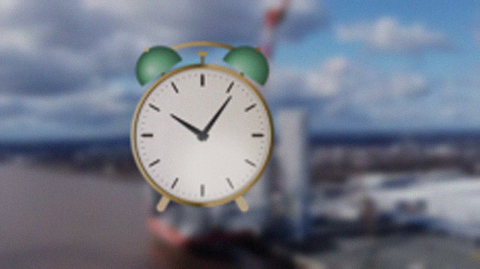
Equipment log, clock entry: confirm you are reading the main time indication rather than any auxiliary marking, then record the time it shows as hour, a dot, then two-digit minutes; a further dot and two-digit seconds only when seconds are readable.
10.06
